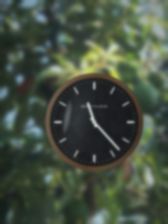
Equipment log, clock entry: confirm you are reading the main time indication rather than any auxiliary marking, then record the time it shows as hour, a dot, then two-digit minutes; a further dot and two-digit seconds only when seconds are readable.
11.23
